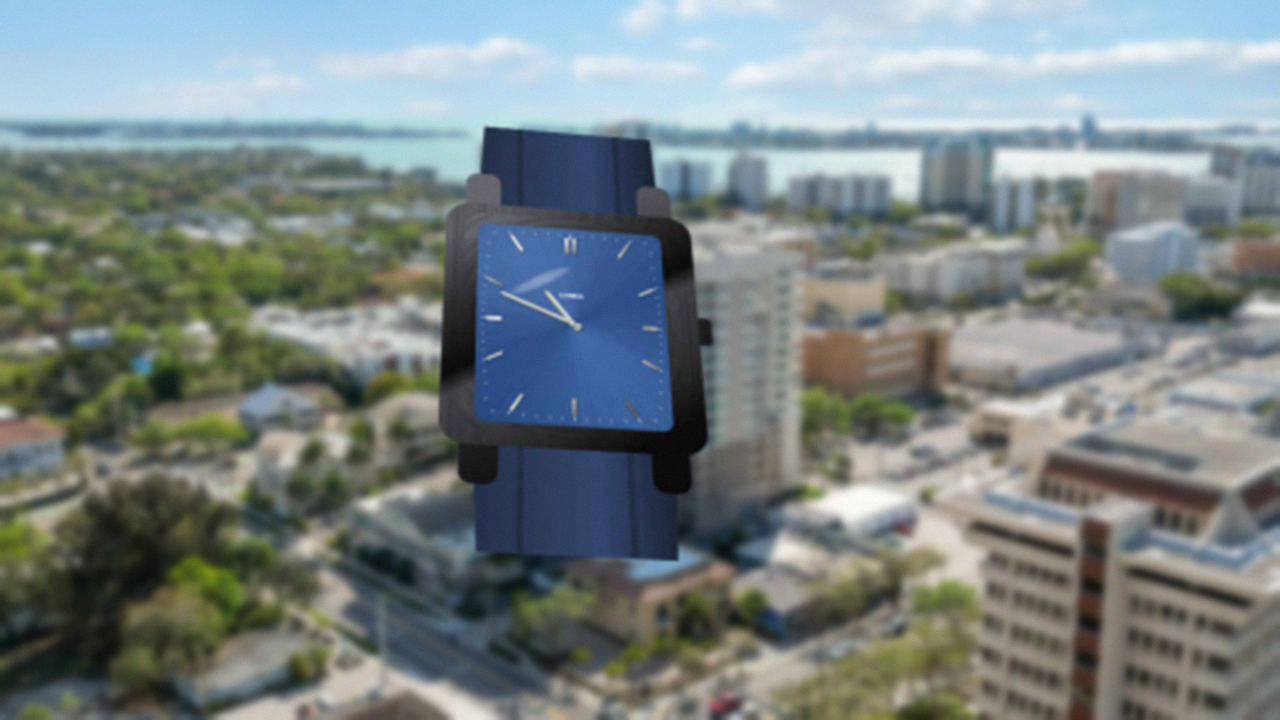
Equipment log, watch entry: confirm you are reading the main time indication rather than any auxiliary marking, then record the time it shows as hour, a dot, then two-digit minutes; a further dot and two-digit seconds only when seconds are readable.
10.49
